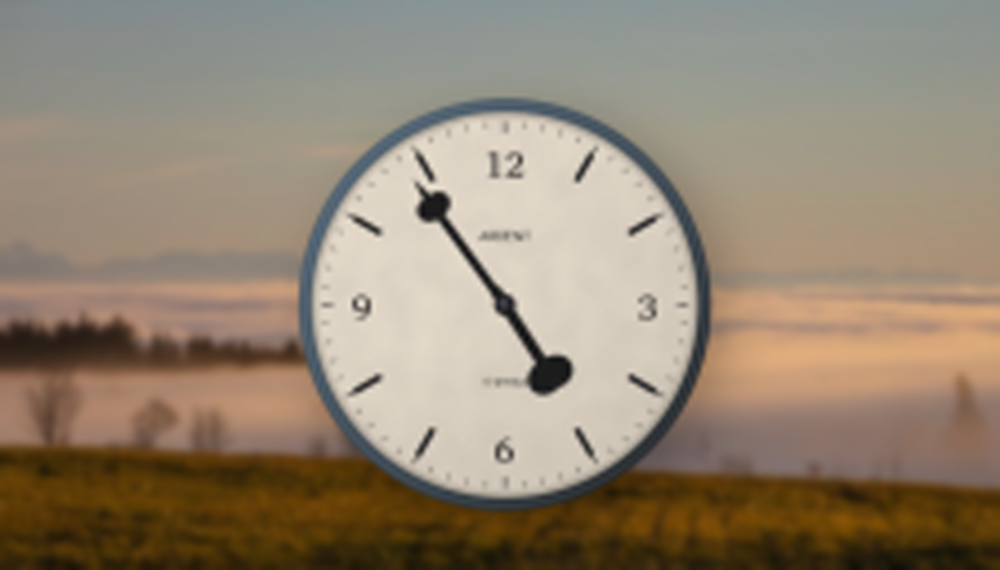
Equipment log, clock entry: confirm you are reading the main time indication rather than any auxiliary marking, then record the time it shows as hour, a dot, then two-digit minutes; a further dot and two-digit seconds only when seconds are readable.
4.54
